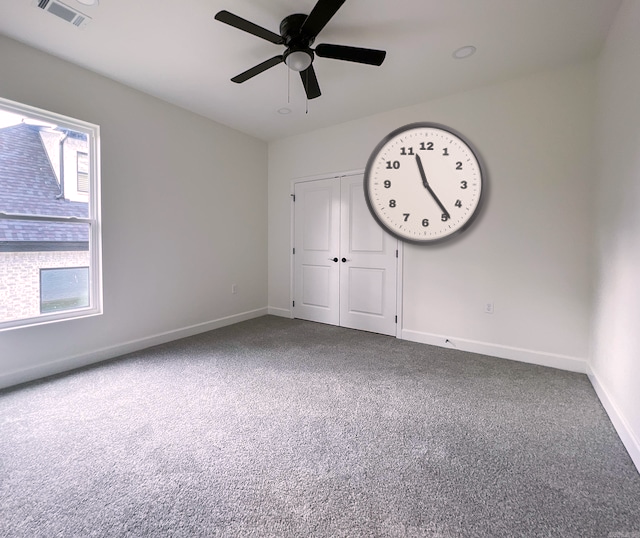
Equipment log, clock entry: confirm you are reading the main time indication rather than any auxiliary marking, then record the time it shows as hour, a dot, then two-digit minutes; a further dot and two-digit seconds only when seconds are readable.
11.24
